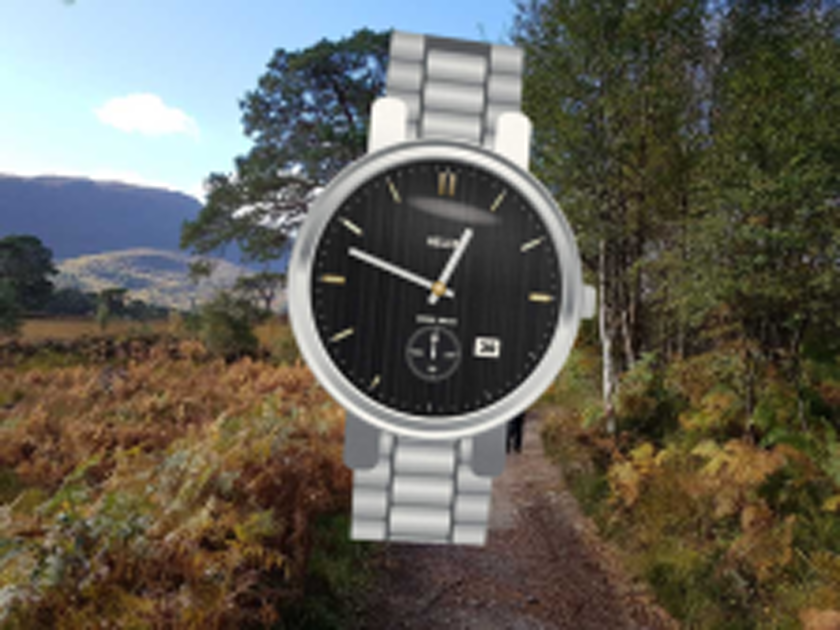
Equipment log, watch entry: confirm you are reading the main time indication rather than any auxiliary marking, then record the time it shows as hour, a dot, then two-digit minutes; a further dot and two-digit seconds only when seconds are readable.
12.48
